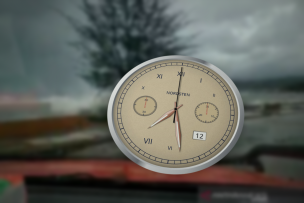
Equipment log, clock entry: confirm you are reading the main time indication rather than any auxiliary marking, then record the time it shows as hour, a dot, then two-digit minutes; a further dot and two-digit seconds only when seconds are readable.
7.28
